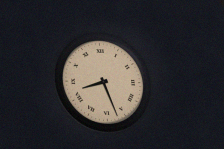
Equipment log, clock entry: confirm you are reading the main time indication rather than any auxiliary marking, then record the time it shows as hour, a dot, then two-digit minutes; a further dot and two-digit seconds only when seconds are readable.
8.27
